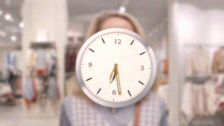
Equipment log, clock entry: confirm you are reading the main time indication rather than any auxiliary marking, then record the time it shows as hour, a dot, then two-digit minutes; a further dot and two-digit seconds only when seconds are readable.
6.28
